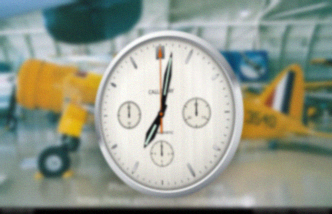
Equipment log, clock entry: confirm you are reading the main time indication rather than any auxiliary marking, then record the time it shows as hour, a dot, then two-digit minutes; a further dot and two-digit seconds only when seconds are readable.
7.02
